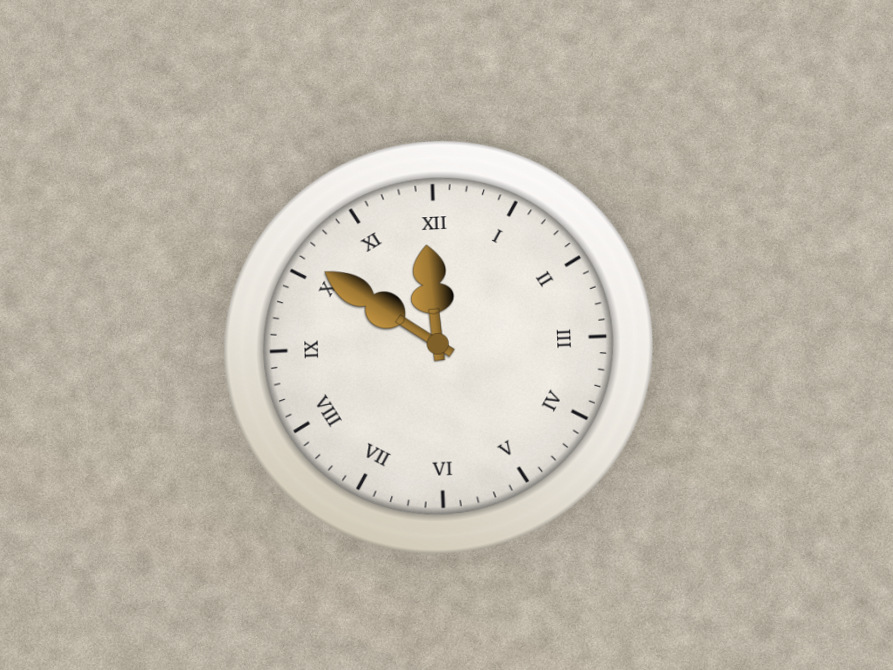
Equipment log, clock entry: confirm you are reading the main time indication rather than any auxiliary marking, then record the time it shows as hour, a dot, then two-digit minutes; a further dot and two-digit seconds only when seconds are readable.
11.51
